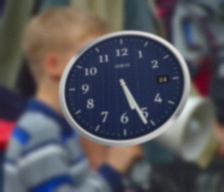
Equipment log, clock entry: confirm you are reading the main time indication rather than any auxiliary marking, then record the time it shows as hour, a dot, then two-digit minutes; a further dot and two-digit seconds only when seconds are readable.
5.26
